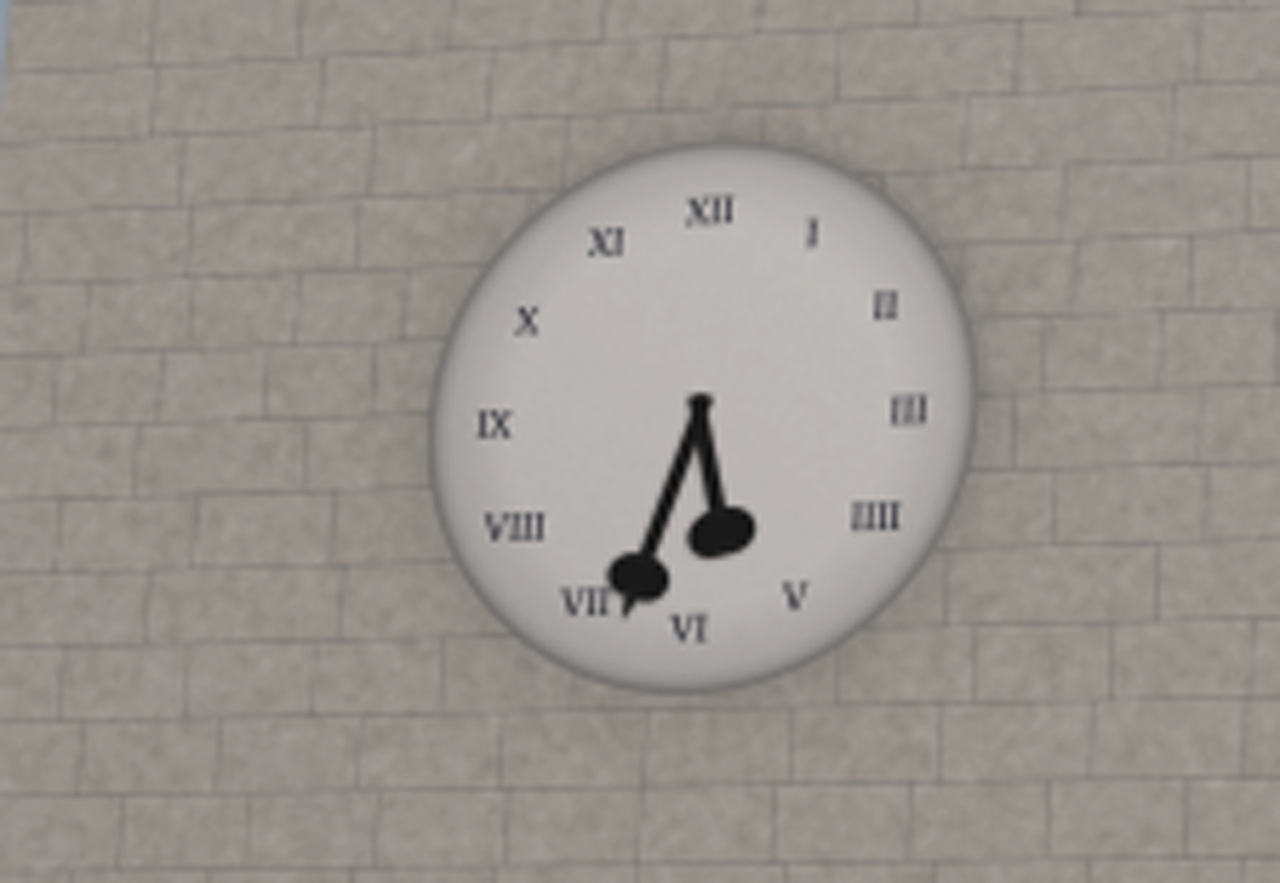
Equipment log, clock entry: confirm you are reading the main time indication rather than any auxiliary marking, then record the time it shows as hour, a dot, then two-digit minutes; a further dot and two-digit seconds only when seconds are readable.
5.33
